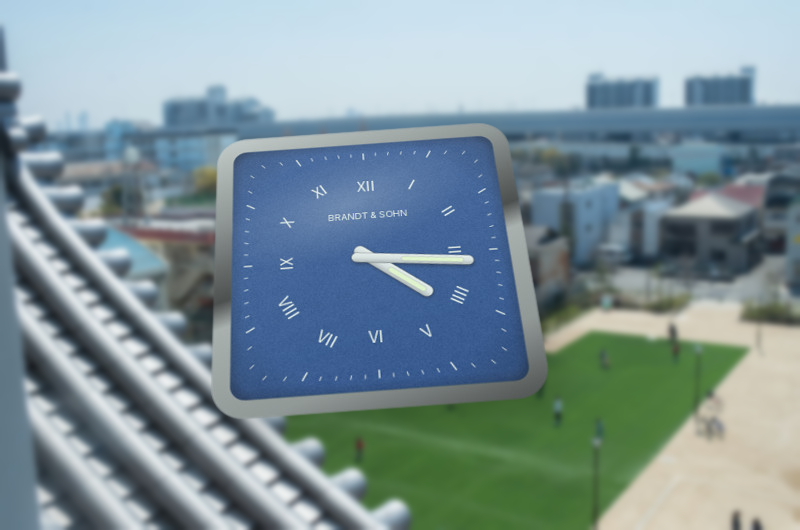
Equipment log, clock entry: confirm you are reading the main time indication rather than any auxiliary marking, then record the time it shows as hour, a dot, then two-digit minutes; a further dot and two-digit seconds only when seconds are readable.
4.16
